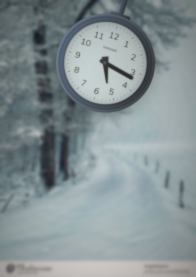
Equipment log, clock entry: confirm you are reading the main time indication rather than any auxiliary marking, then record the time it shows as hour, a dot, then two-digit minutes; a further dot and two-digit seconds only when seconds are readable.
5.17
